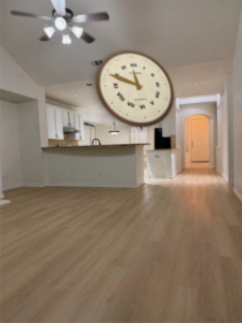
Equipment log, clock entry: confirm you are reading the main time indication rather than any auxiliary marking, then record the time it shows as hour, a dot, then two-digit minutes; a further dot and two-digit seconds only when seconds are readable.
11.49
